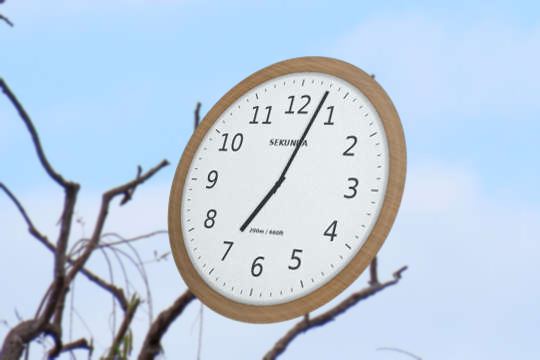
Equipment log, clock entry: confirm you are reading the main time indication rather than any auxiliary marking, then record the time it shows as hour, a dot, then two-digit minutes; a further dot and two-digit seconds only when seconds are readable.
7.03
